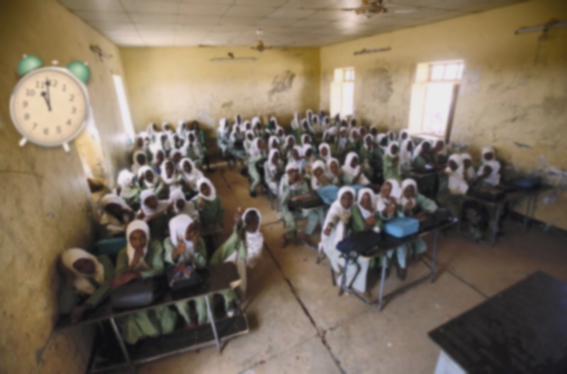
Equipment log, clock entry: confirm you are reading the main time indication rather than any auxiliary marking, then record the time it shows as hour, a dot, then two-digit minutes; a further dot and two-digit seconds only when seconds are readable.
10.58
